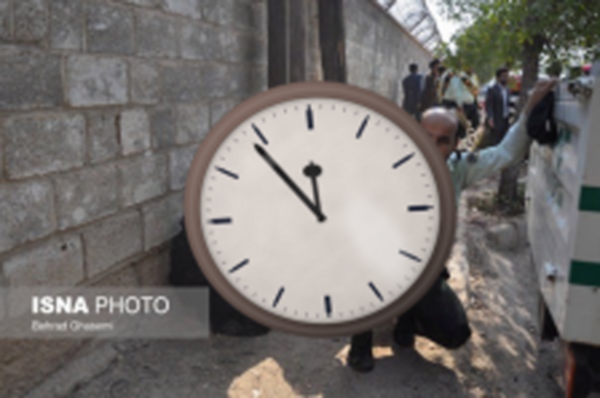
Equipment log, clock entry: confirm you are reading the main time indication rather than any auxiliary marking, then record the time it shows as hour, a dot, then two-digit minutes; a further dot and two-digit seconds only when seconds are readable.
11.54
